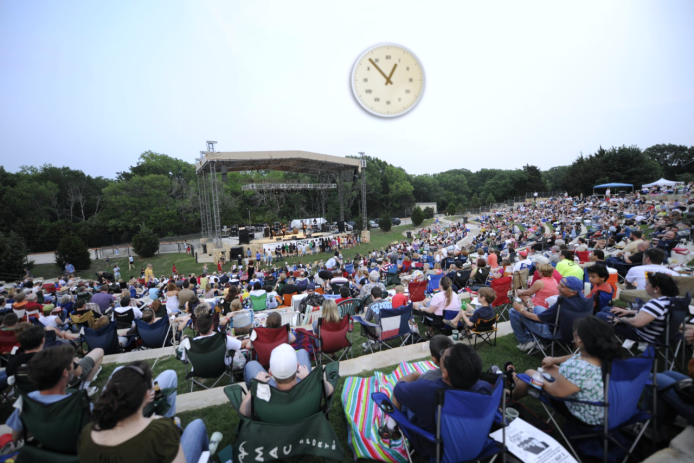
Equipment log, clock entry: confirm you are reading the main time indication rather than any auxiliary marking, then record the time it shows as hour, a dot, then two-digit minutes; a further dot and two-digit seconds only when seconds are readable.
12.53
